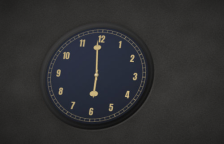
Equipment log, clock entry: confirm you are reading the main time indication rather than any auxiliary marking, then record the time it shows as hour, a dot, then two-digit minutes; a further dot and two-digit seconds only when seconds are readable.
5.59
